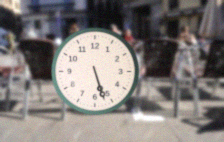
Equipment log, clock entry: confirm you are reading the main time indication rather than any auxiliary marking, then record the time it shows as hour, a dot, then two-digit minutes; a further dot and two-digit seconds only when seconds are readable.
5.27
